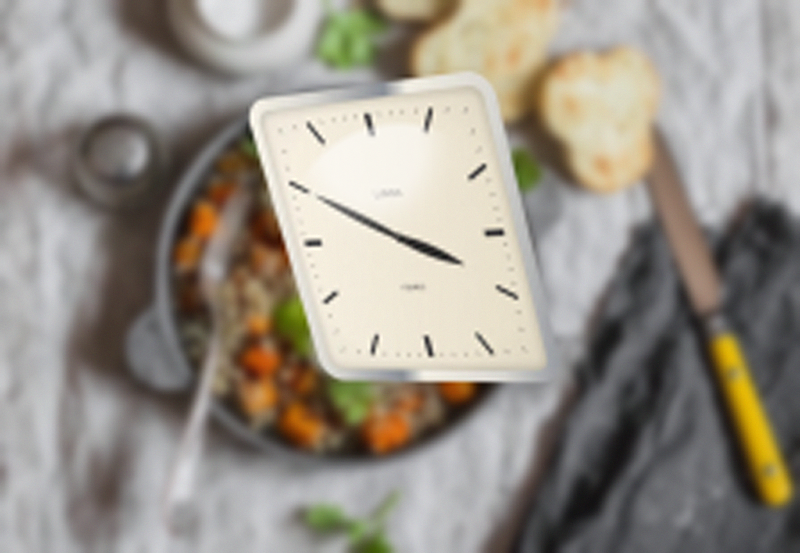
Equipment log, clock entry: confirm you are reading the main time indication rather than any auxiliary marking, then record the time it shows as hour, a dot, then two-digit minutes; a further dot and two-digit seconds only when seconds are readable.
3.50
